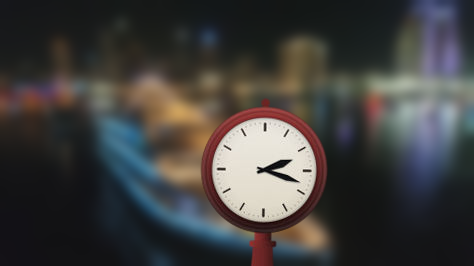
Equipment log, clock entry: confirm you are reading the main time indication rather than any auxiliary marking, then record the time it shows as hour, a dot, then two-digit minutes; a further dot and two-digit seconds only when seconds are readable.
2.18
